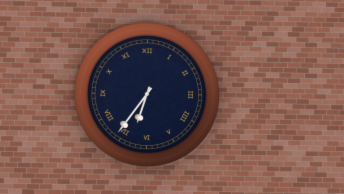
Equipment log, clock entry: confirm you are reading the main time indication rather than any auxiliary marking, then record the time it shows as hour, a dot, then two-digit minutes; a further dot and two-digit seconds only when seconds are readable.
6.36
